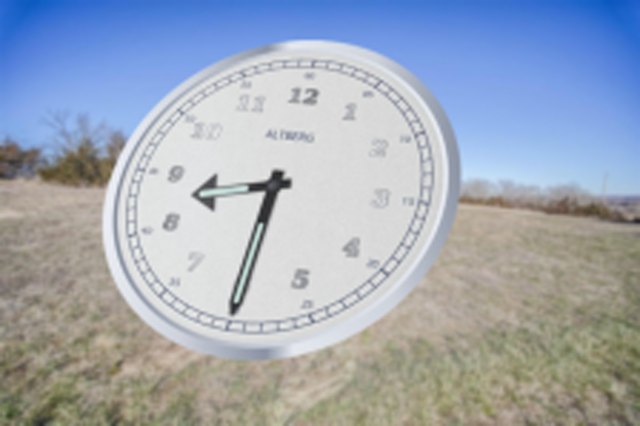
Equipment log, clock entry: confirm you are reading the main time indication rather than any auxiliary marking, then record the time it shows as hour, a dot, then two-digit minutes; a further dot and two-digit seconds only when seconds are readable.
8.30
